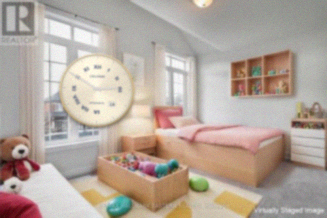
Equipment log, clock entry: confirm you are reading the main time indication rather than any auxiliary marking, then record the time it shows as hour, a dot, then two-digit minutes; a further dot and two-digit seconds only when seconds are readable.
2.50
